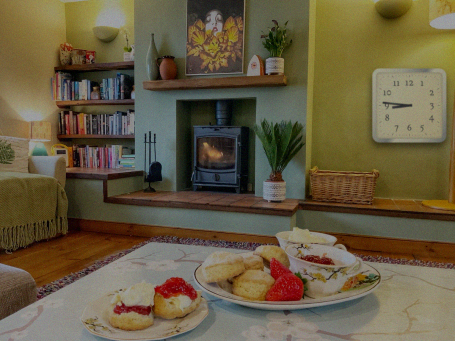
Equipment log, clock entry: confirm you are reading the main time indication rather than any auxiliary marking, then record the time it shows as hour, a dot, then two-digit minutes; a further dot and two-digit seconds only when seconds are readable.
8.46
